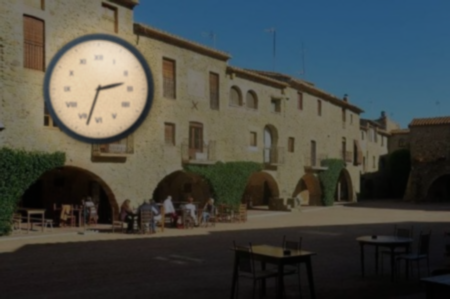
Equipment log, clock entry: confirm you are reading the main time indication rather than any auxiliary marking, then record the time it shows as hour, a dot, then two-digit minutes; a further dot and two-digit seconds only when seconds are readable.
2.33
